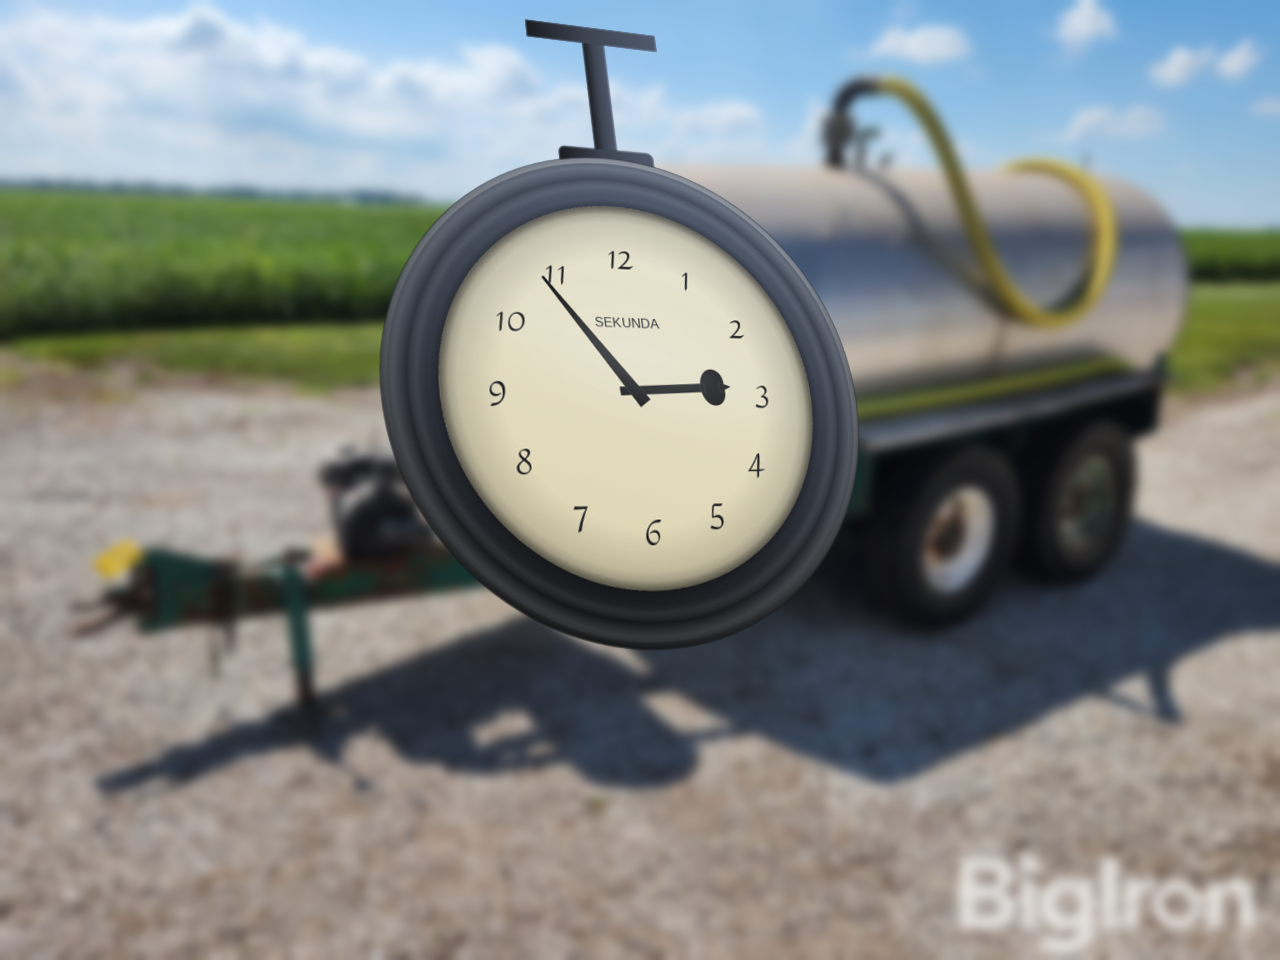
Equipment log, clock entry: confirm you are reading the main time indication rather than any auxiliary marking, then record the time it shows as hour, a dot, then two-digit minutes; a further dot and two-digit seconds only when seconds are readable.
2.54
